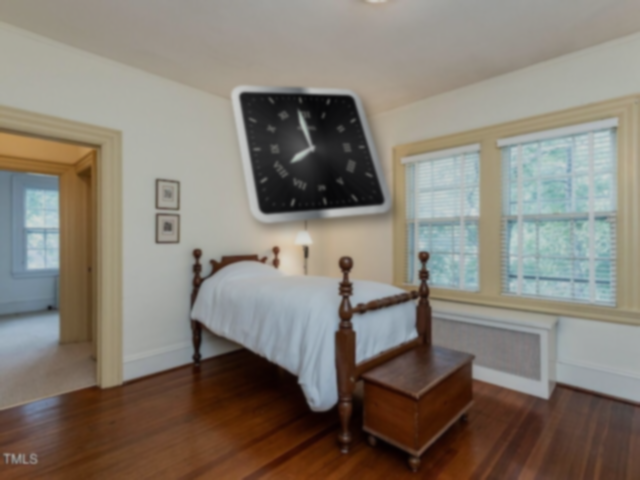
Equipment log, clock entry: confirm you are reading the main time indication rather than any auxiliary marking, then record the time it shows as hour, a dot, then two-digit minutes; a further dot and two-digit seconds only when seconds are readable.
7.59
